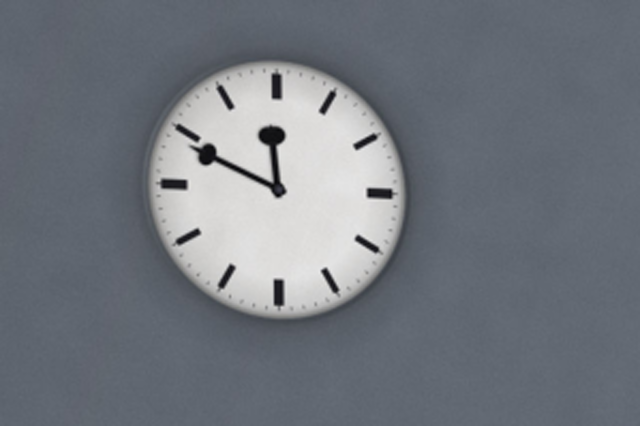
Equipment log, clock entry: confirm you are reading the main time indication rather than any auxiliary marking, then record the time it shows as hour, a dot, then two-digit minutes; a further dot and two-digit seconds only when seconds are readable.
11.49
